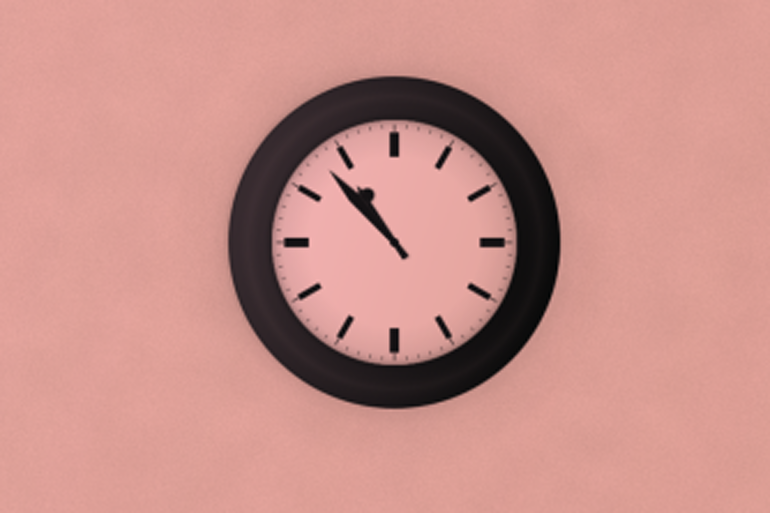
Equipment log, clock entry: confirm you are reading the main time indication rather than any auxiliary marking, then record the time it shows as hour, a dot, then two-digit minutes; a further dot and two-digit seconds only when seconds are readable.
10.53
